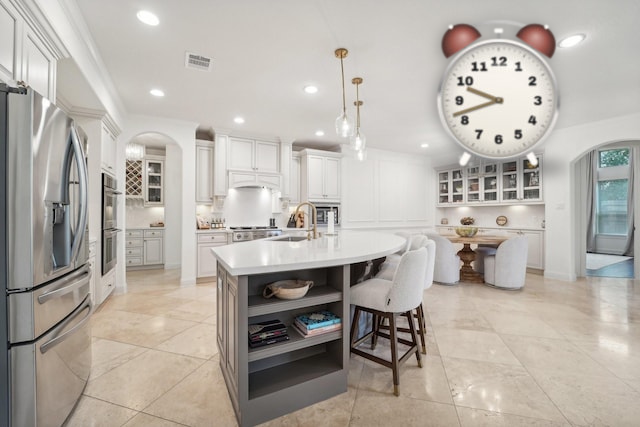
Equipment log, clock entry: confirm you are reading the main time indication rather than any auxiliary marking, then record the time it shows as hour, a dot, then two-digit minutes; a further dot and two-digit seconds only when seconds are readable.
9.42
